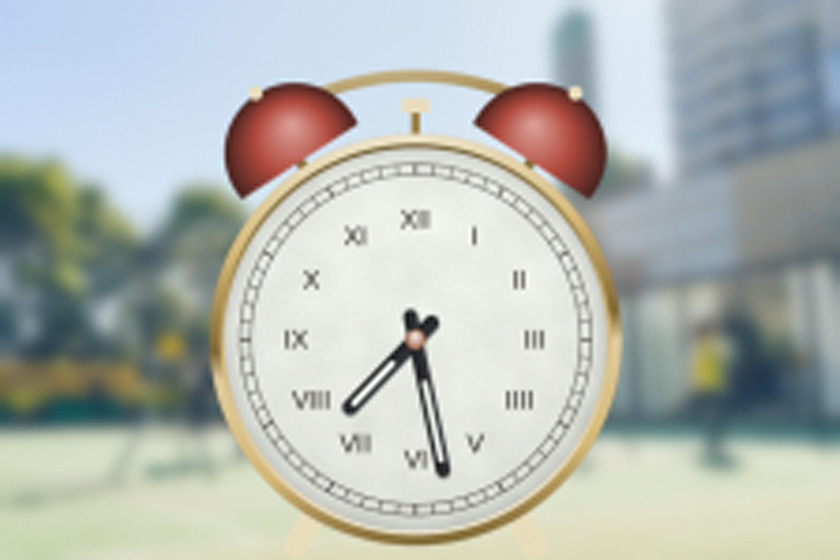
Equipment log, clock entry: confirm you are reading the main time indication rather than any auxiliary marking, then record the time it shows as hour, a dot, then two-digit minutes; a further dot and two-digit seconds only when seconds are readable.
7.28
